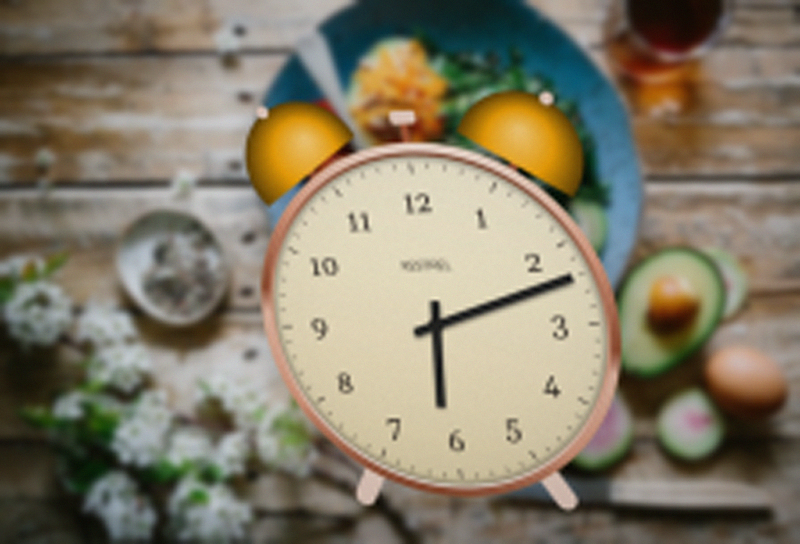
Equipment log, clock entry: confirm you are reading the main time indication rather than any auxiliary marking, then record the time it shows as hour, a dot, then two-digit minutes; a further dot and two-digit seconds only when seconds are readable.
6.12
